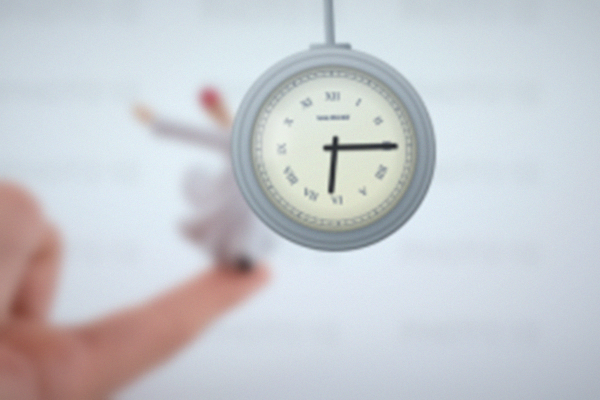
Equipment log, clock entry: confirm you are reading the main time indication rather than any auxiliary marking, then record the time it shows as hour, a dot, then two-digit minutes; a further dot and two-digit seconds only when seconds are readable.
6.15
